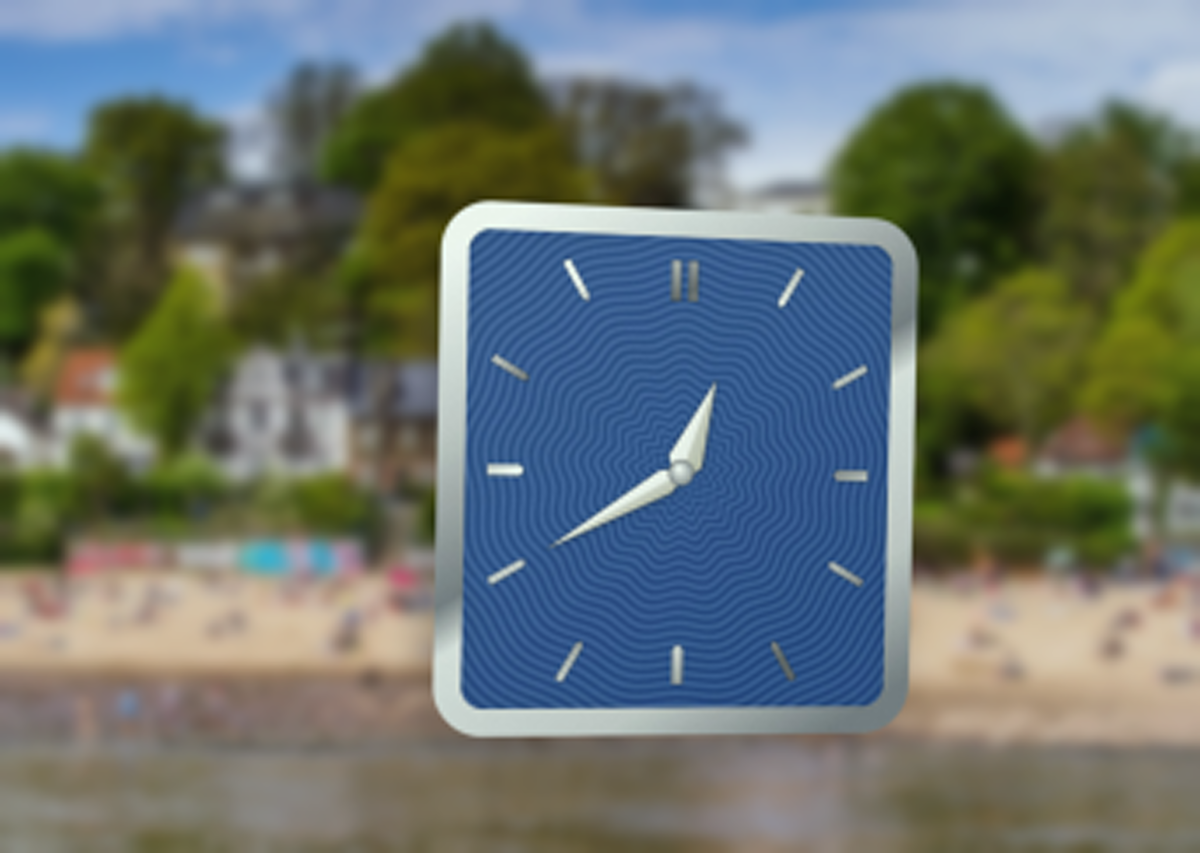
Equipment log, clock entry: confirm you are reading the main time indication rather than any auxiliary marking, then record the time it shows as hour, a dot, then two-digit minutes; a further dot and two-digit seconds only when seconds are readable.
12.40
